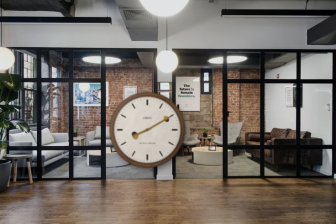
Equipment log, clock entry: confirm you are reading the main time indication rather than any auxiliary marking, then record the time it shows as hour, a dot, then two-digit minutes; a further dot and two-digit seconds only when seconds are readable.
8.10
